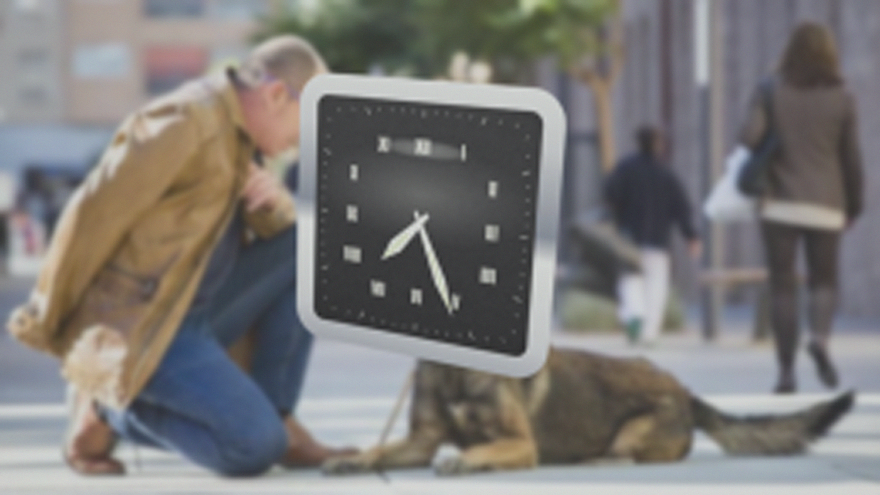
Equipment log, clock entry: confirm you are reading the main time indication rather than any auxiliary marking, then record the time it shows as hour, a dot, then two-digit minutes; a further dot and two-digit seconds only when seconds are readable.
7.26
